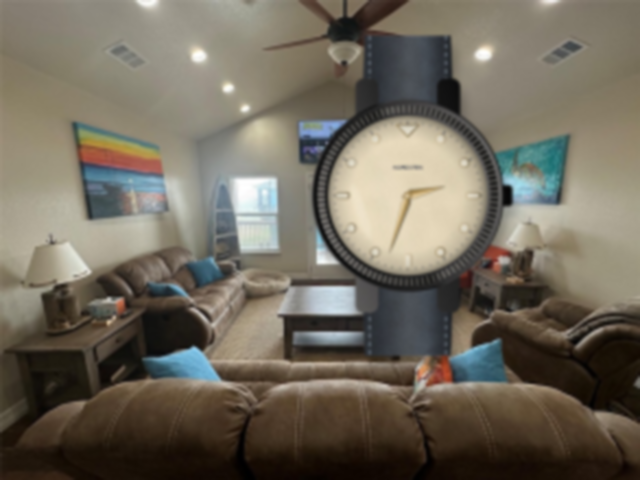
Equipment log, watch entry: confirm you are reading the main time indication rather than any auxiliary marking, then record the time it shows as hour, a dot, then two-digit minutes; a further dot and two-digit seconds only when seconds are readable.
2.33
